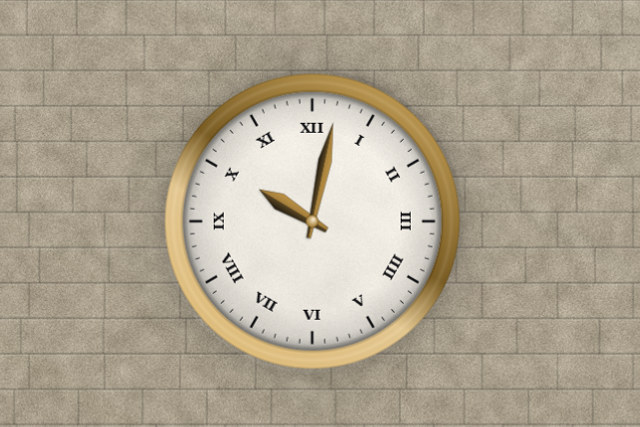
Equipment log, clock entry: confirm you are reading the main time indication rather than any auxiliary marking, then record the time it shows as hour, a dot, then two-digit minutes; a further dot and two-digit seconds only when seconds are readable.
10.02
